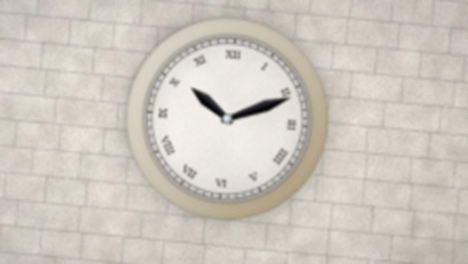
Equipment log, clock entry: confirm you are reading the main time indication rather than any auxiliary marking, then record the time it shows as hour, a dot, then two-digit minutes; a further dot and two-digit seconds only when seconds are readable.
10.11
